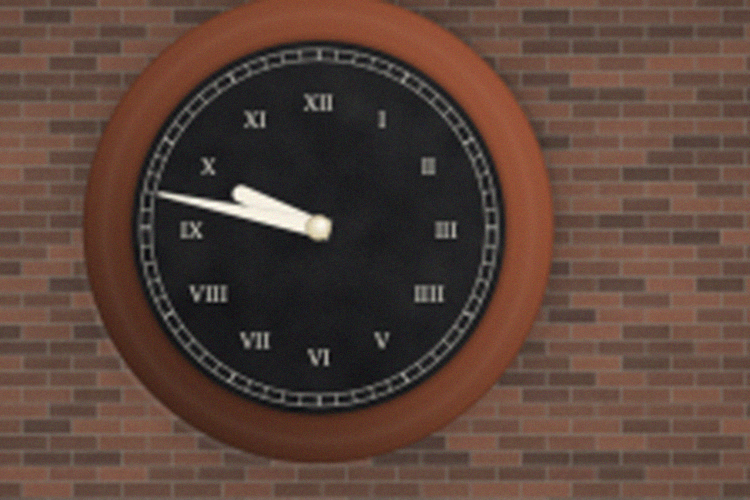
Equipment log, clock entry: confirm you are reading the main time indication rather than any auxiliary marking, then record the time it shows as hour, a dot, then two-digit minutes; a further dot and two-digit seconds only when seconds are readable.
9.47
